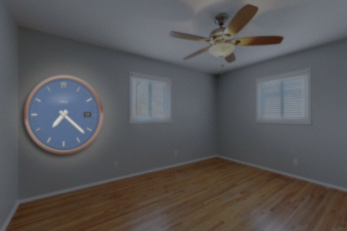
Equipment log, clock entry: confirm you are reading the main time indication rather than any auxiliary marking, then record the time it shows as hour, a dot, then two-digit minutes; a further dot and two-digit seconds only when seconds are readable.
7.22
